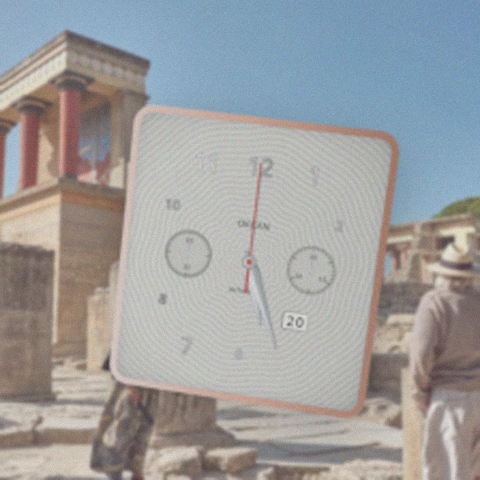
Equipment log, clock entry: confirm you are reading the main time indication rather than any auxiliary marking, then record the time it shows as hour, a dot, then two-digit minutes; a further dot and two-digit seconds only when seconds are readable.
5.26
